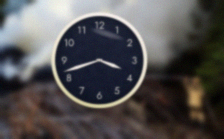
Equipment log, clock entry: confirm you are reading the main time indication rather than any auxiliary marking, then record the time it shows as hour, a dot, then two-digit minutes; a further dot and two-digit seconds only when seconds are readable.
3.42
